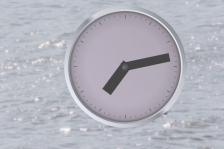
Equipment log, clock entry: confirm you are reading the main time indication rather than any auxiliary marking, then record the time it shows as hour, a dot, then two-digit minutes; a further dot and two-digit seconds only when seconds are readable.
7.13
